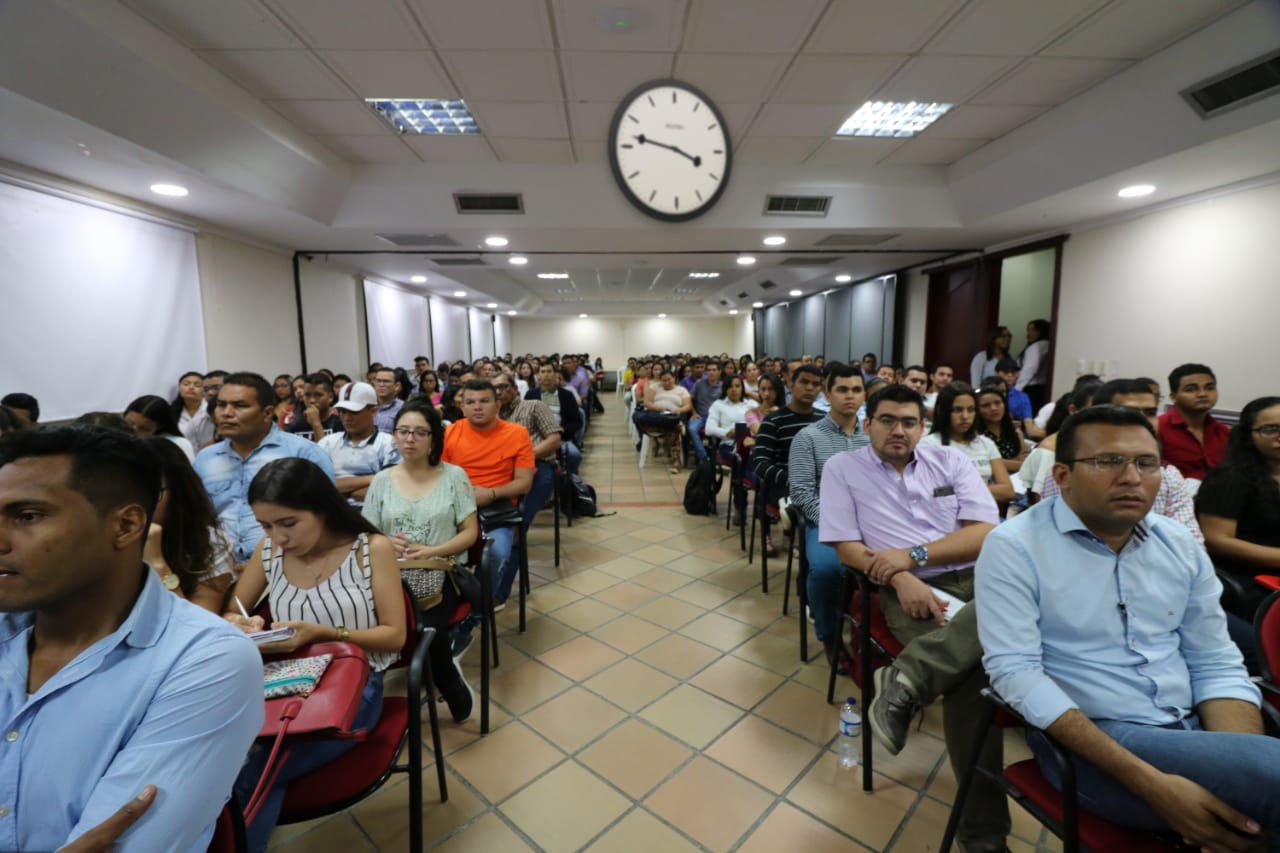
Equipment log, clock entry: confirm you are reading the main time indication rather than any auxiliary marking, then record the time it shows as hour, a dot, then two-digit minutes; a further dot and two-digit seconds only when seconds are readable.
3.47
